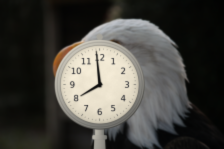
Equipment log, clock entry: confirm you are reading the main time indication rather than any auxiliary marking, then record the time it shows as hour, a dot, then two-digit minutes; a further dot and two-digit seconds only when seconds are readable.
7.59
